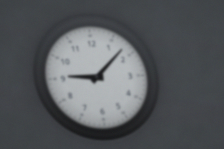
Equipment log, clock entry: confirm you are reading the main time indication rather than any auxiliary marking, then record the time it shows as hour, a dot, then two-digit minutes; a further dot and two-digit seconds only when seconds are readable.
9.08
